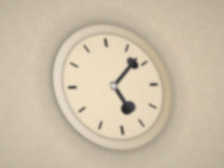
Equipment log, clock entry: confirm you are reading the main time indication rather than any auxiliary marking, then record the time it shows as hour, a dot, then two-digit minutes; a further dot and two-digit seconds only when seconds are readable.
5.08
